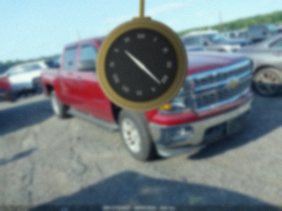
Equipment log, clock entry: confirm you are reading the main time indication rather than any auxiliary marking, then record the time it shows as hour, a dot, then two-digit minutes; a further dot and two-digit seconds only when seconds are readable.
10.22
